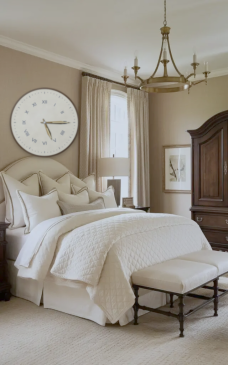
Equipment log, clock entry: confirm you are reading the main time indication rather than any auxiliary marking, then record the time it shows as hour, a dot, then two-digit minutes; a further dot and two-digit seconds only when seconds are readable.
5.15
